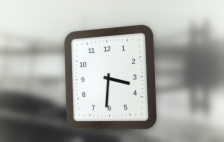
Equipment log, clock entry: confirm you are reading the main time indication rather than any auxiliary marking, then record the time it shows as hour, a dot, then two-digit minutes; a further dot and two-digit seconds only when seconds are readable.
3.31
